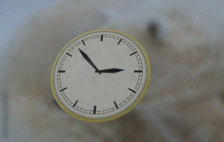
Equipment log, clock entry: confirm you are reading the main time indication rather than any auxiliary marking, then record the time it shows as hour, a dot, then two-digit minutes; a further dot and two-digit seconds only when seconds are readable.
2.53
